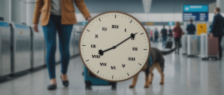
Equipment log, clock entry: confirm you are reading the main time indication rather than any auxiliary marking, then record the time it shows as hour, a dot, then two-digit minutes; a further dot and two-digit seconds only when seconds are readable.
8.09
